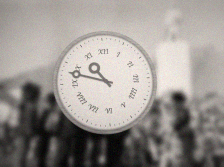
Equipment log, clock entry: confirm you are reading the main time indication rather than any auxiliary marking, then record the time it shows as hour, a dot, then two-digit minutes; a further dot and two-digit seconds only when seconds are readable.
10.48
